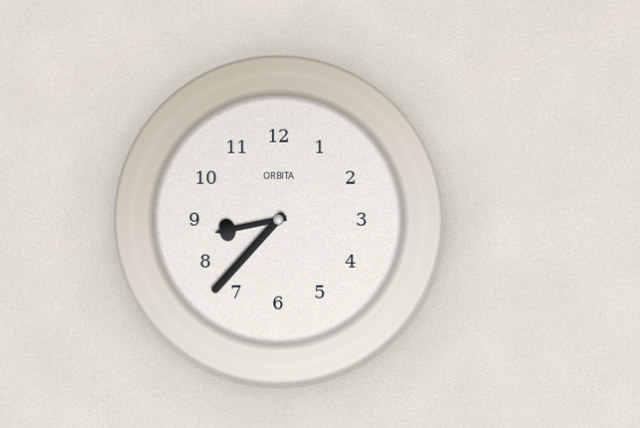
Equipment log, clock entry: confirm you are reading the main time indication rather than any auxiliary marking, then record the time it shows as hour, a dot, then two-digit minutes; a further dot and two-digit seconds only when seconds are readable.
8.37
